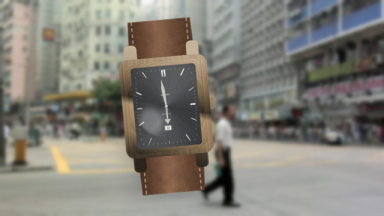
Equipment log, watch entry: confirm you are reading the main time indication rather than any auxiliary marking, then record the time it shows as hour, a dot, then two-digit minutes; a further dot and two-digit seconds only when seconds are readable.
5.59
